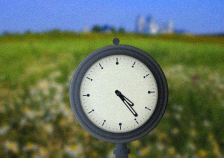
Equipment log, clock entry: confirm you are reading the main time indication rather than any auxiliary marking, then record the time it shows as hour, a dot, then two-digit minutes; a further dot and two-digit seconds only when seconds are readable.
4.24
